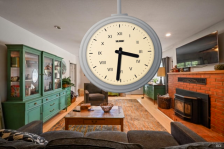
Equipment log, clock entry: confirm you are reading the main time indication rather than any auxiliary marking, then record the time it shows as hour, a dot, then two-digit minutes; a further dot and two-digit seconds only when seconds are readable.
3.31
